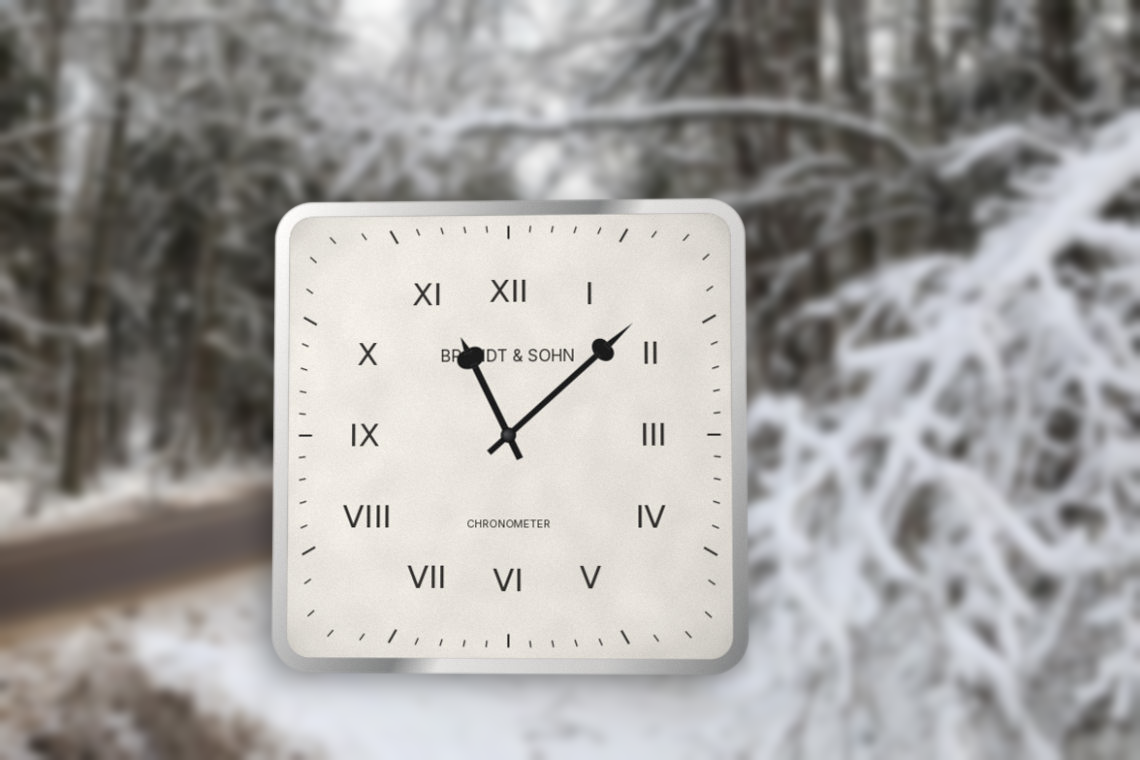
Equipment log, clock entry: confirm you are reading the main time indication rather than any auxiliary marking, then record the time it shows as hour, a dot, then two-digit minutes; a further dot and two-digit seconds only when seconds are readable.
11.08
